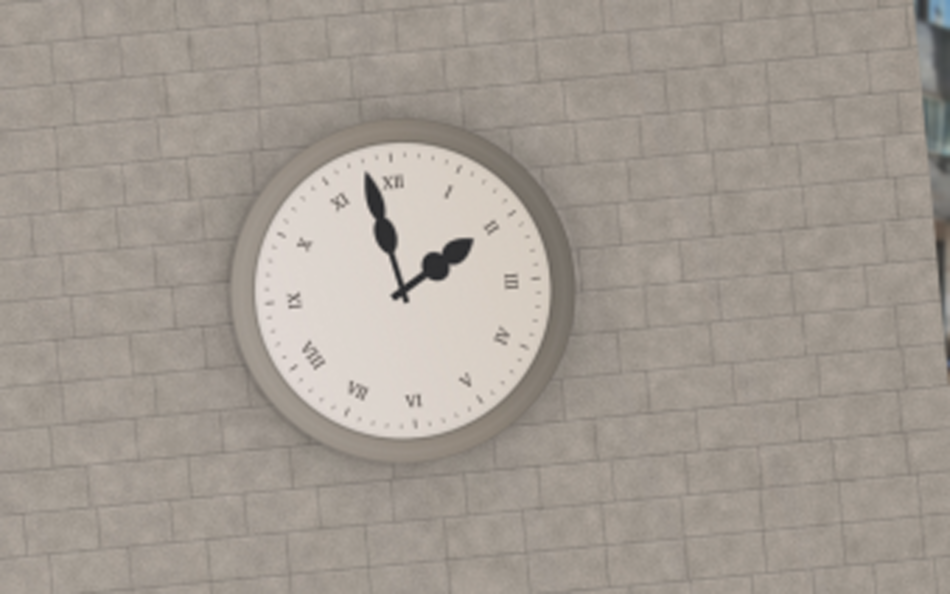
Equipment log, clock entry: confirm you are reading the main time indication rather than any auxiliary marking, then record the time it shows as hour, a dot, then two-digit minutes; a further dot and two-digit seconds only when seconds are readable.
1.58
